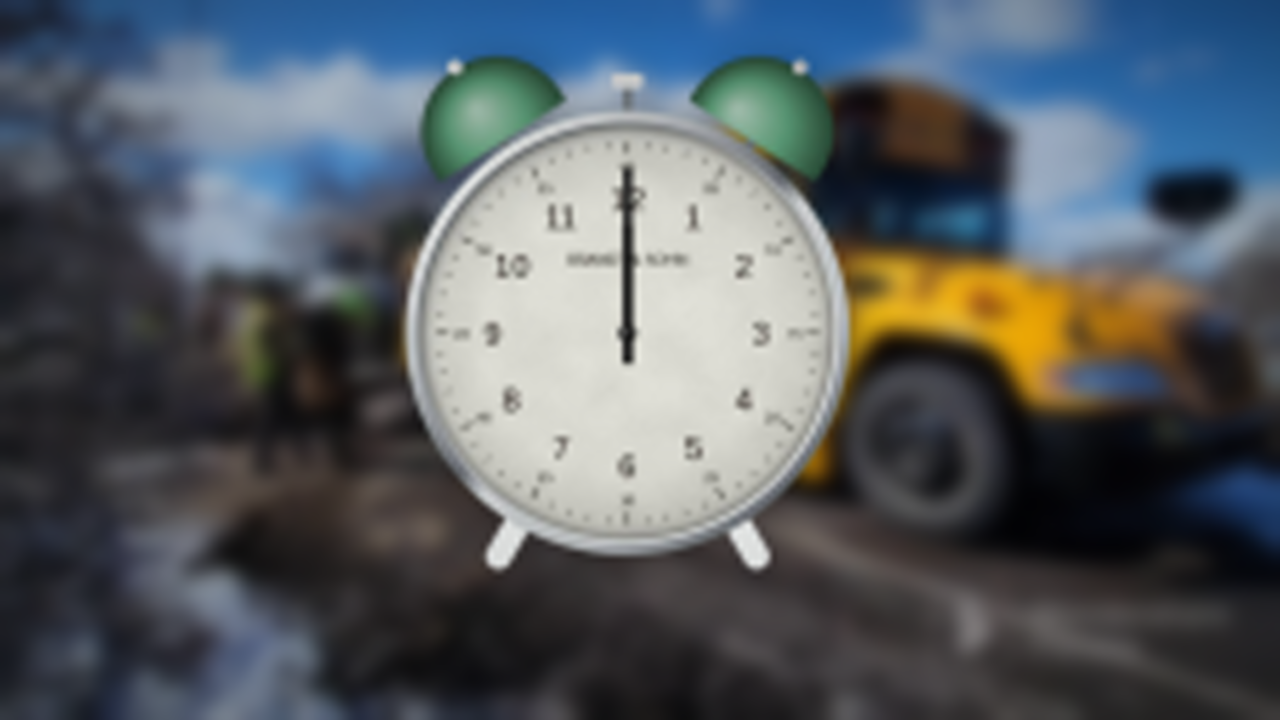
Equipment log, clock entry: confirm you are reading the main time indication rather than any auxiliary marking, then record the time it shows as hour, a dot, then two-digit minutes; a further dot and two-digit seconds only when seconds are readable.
12.00
